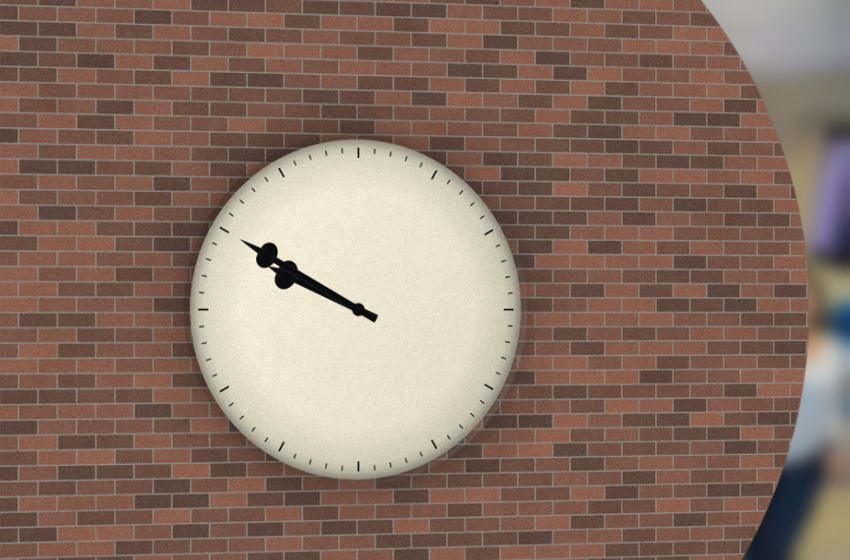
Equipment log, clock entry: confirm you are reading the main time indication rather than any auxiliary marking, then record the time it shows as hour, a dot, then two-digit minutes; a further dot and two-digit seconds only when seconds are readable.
9.50
